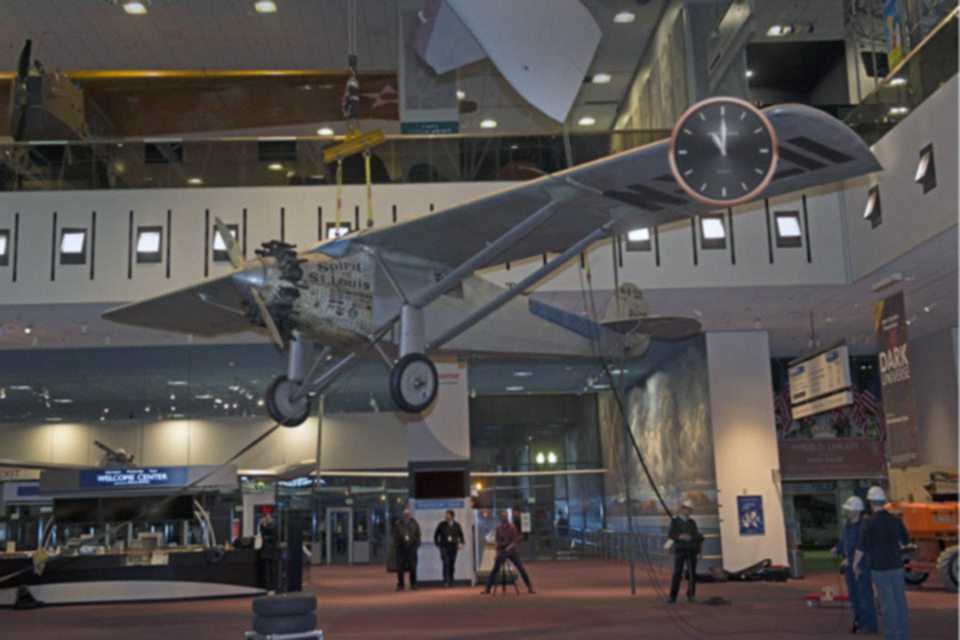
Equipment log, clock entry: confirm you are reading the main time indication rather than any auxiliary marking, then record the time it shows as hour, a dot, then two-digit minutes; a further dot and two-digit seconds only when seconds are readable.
11.00
